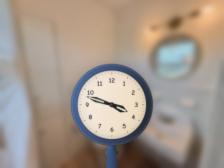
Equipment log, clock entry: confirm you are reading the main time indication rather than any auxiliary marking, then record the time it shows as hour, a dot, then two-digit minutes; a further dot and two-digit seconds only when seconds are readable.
3.48
